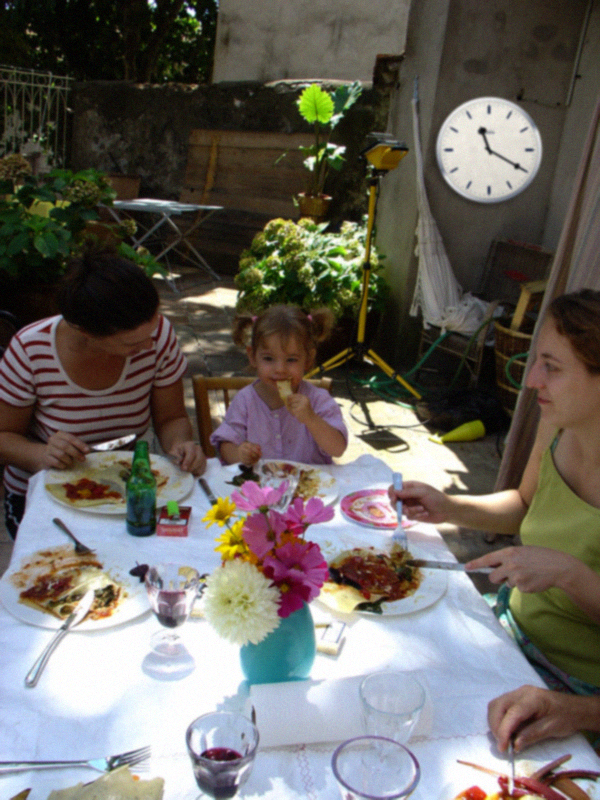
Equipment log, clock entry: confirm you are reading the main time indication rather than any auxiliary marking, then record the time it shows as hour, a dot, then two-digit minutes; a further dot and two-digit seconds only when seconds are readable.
11.20
